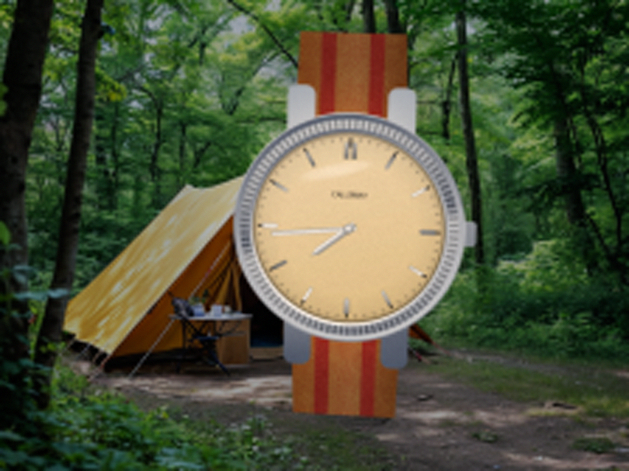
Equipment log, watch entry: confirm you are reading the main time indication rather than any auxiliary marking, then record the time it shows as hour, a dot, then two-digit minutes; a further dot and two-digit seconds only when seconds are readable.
7.44
